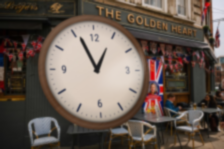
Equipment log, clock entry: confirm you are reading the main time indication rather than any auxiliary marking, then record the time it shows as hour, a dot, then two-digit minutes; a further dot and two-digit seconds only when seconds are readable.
12.56
